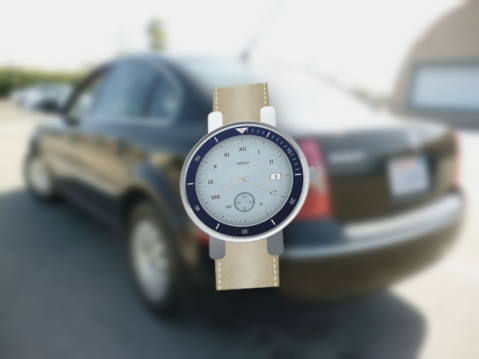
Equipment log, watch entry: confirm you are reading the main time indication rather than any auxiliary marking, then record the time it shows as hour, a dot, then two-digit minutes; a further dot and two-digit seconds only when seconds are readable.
8.20
